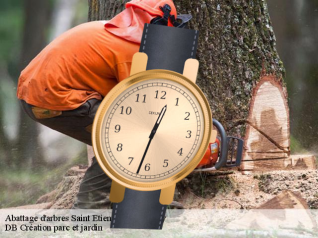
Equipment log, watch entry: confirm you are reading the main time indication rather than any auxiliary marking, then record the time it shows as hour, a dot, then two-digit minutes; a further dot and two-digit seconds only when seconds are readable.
12.32
